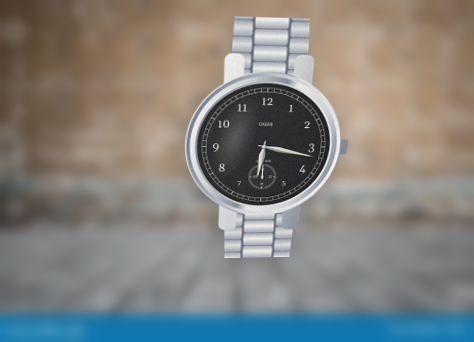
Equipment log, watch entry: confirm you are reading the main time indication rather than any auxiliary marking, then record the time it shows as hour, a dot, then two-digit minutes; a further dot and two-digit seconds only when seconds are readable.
6.17
